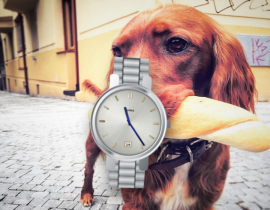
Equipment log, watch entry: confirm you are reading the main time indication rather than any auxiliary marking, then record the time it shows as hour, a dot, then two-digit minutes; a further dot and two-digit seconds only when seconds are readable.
11.24
